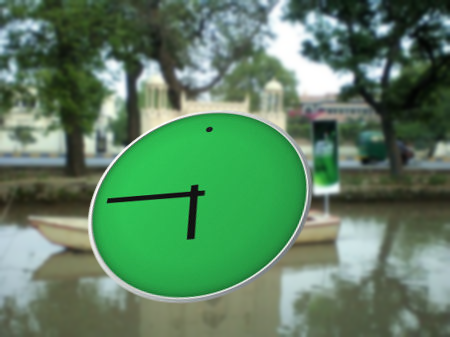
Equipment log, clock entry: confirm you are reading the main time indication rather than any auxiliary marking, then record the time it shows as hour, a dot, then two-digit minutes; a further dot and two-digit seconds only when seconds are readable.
5.44
